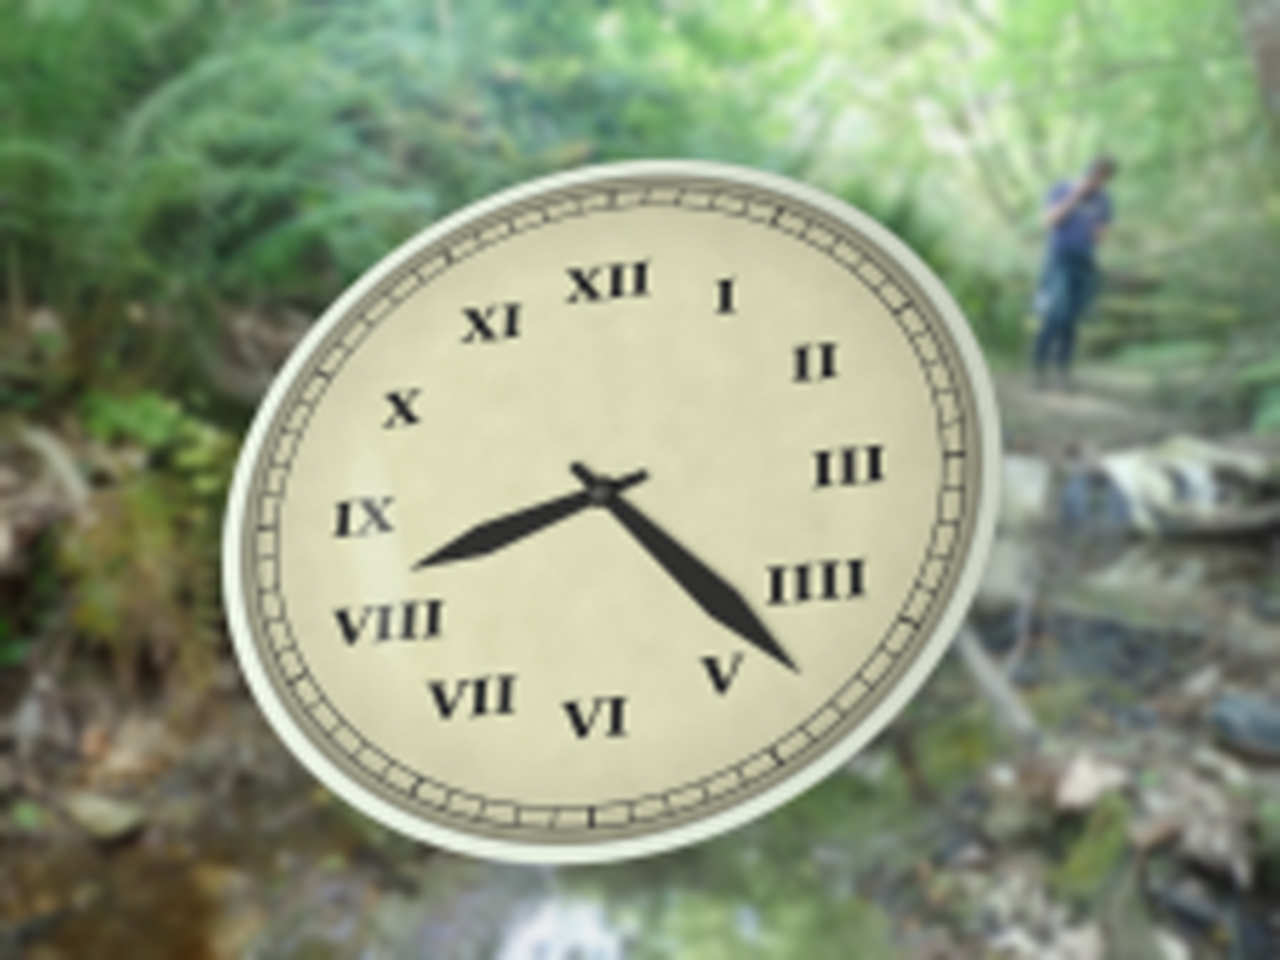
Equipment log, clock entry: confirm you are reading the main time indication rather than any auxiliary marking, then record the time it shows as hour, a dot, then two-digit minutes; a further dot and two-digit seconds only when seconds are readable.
8.23
